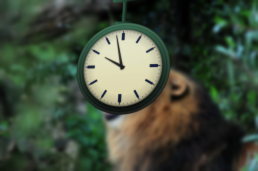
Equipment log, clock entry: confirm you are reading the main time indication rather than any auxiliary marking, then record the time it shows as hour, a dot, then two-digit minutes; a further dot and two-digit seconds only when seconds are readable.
9.58
